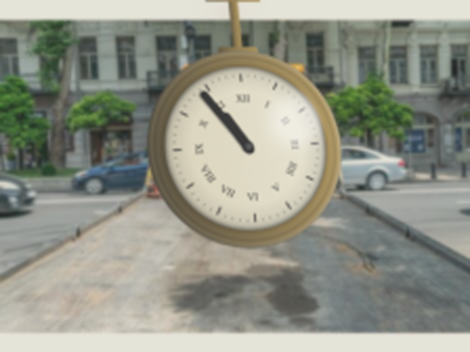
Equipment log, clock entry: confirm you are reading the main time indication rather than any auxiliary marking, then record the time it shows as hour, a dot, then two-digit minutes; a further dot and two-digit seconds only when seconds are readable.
10.54
